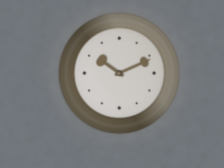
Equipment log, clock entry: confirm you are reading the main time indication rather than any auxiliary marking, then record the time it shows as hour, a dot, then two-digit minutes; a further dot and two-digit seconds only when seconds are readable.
10.11
